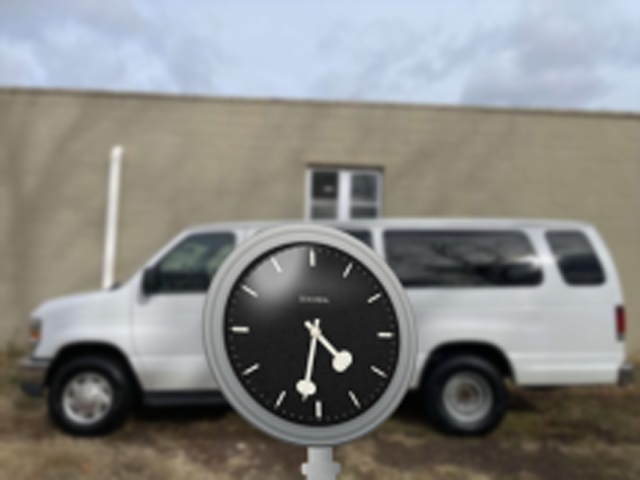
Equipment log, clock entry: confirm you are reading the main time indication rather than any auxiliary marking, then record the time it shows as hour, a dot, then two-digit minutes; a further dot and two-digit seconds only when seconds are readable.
4.32
